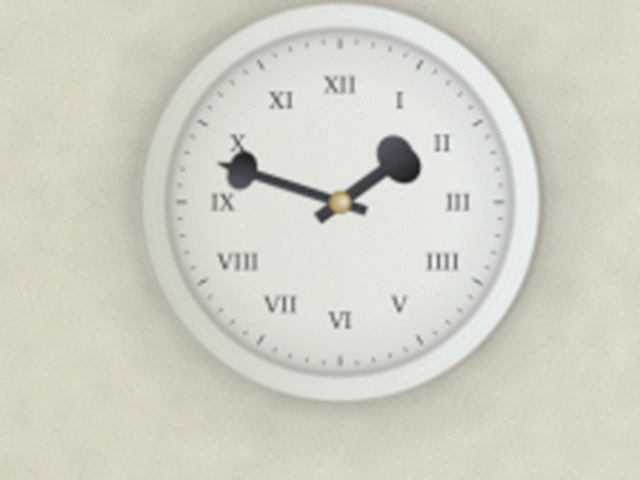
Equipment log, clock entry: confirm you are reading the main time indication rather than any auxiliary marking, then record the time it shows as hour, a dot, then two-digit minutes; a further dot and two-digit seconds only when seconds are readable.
1.48
